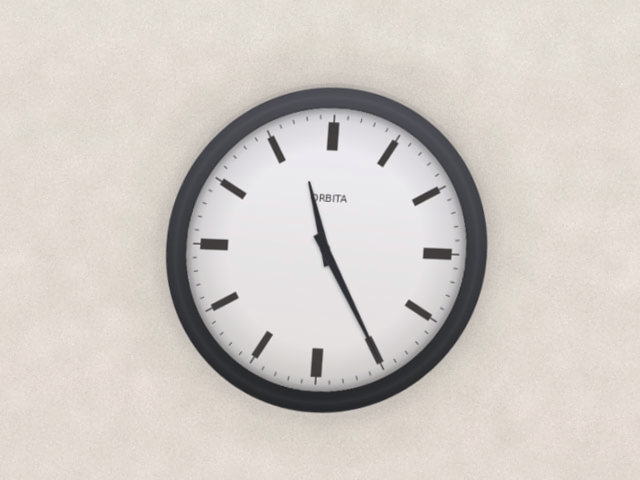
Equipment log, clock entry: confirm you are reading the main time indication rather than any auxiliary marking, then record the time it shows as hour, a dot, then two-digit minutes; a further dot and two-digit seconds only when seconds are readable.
11.25
